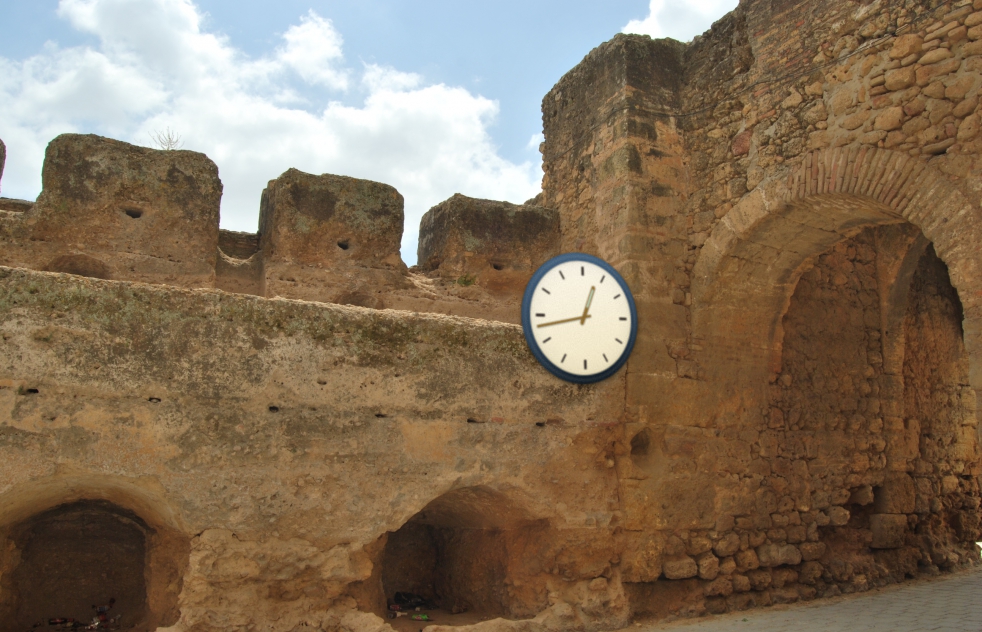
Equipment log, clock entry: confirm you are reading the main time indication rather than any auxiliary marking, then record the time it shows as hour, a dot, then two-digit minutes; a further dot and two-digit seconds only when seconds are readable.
12.43
